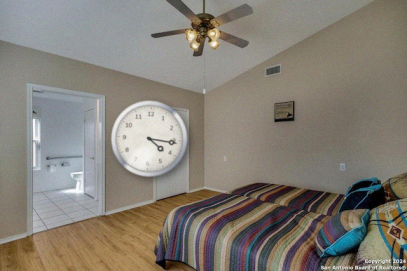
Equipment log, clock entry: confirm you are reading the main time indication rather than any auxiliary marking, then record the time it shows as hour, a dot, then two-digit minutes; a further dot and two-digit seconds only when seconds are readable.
4.16
